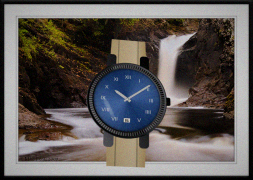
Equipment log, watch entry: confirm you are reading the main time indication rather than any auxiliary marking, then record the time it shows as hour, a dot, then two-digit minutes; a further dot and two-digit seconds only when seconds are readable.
10.09
